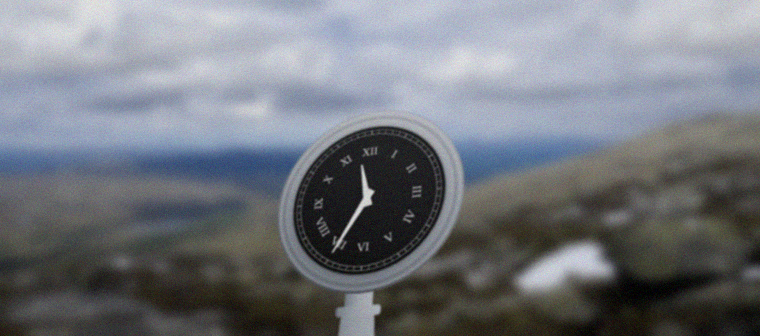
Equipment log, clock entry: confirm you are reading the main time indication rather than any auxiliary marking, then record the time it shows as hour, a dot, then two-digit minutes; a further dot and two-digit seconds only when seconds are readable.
11.35
